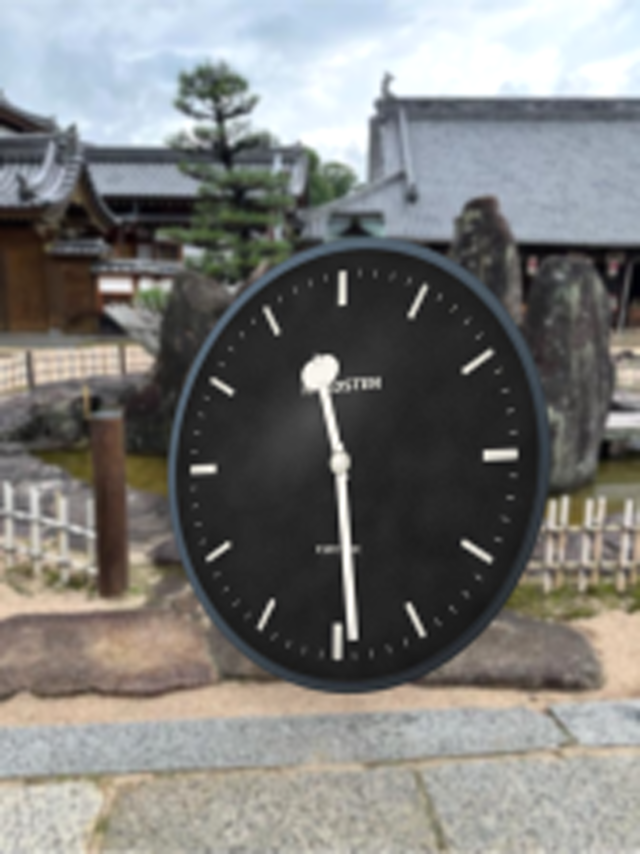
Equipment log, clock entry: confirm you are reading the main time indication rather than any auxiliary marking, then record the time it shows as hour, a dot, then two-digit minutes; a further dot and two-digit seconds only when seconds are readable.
11.29
